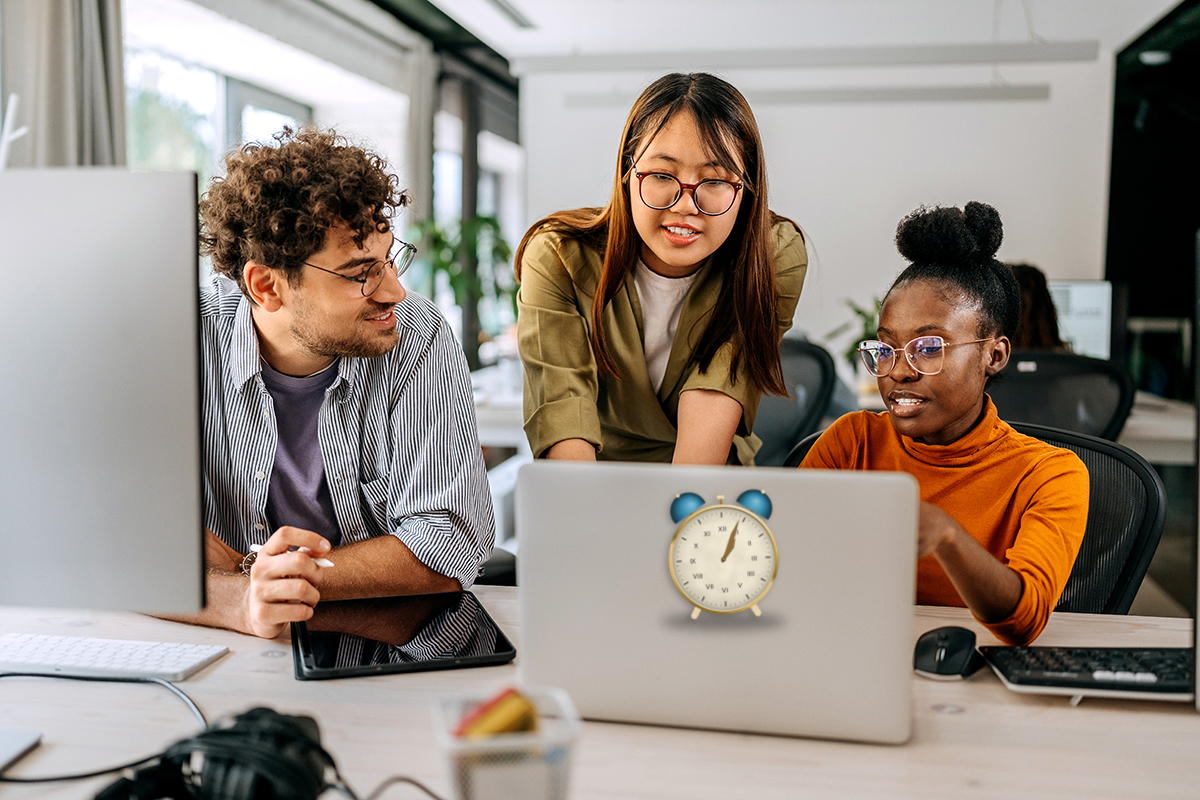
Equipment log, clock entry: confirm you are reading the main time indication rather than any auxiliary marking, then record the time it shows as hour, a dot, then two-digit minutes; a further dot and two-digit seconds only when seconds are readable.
1.04
